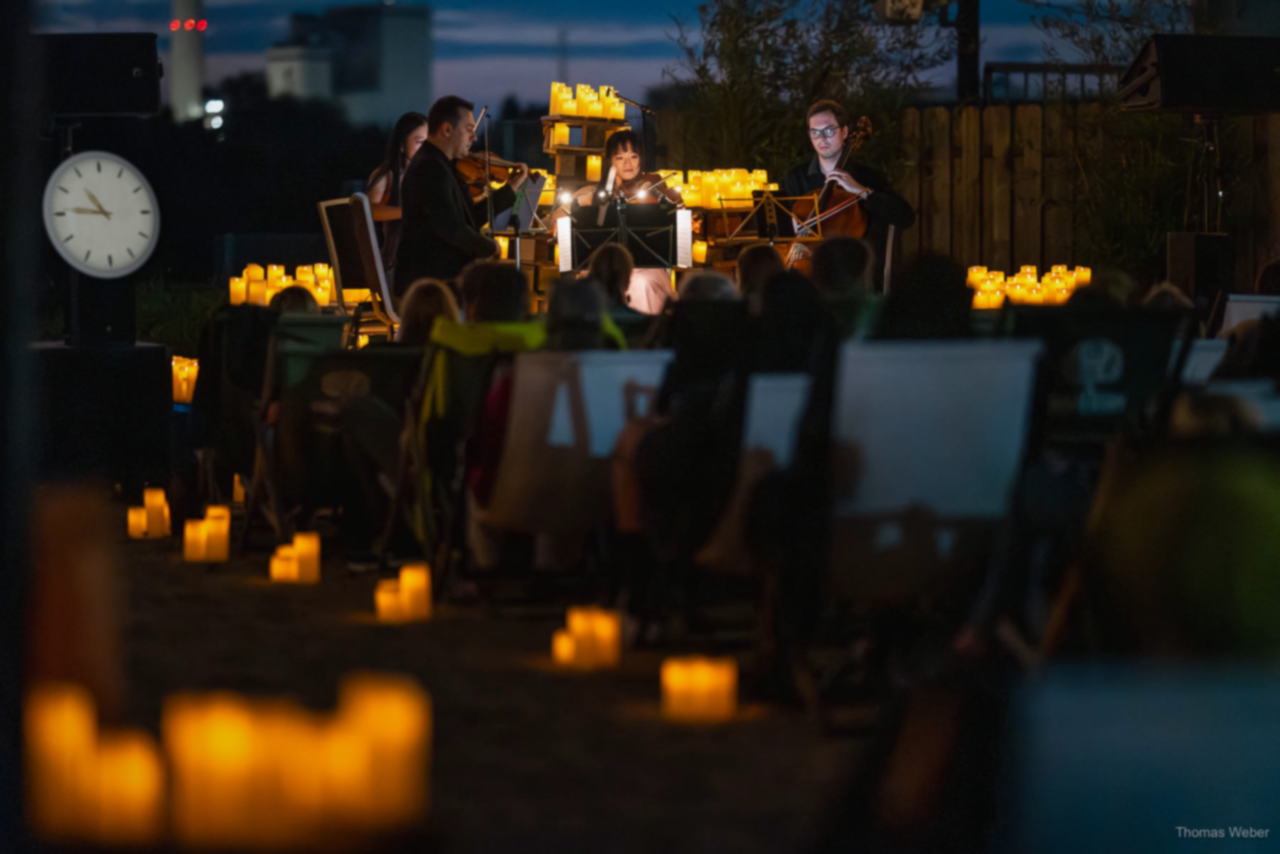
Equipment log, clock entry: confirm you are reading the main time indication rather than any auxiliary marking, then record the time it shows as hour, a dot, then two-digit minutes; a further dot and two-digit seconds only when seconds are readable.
10.46
